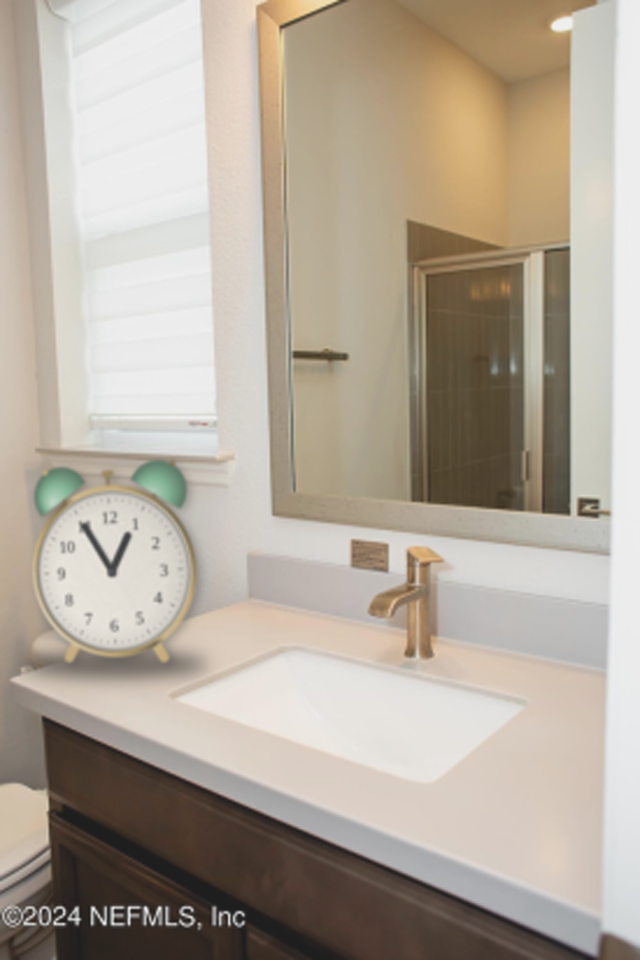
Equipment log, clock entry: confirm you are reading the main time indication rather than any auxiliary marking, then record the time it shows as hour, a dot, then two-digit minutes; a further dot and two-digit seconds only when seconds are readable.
12.55
